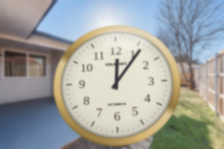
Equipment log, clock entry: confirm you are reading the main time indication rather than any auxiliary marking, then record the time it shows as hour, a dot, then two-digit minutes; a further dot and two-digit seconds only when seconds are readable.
12.06
